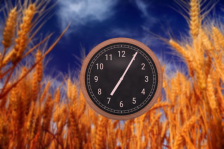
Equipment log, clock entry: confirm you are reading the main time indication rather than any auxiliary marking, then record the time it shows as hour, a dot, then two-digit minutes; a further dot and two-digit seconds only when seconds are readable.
7.05
